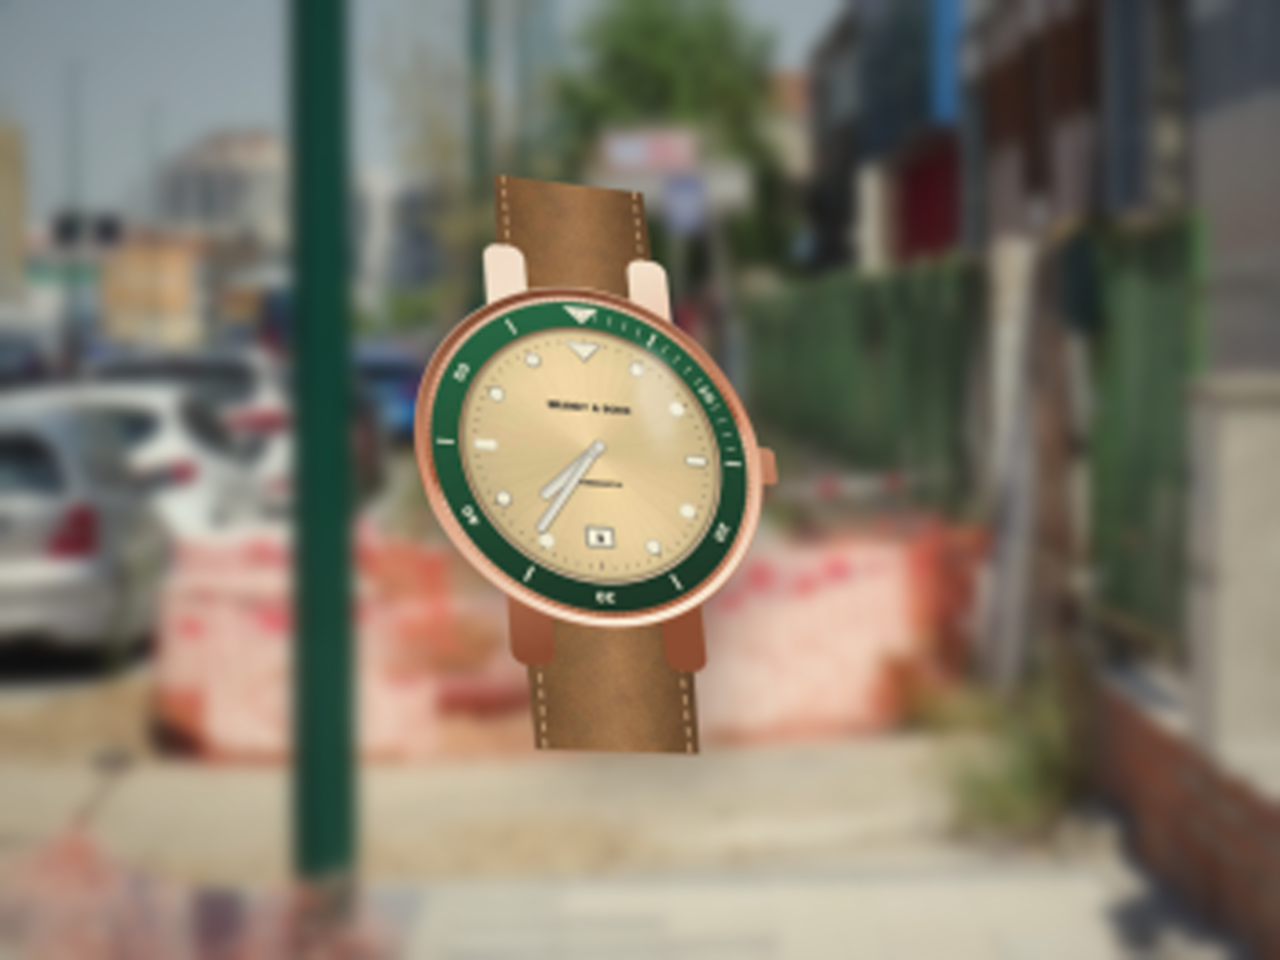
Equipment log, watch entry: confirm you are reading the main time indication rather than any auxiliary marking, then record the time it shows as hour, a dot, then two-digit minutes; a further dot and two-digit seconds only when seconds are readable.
7.36
